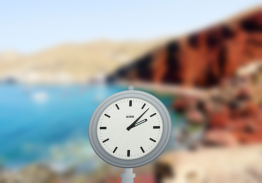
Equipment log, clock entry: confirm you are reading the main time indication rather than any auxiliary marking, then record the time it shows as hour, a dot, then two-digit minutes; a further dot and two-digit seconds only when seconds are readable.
2.07
